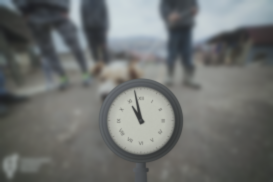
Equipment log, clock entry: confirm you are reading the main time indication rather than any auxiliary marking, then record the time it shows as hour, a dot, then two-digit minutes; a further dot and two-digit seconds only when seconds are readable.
10.58
